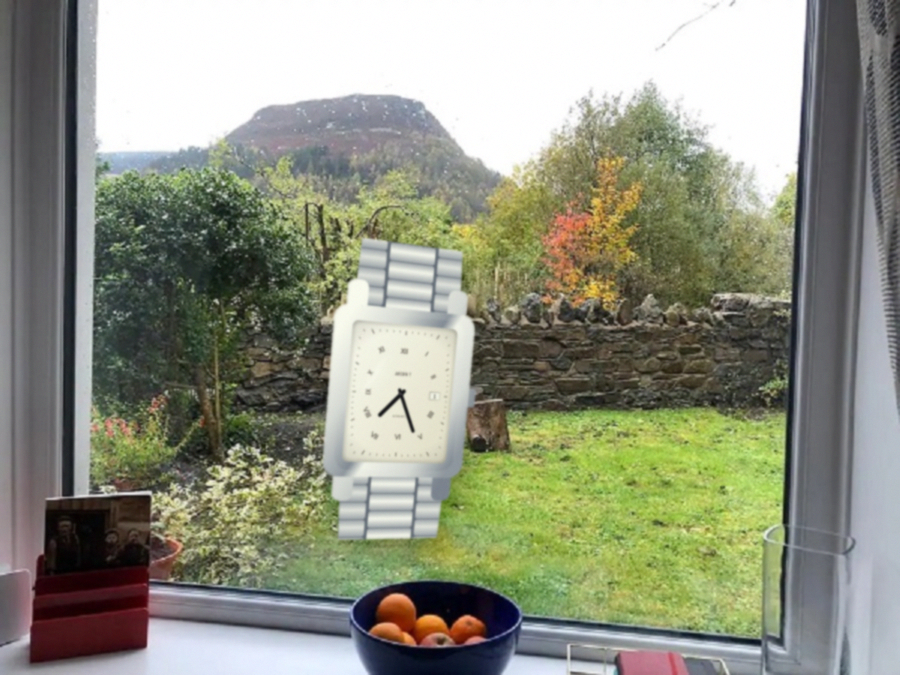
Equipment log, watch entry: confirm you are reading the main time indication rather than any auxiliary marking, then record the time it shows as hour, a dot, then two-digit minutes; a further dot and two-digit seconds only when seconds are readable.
7.26
